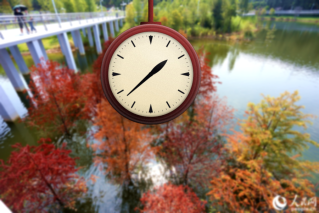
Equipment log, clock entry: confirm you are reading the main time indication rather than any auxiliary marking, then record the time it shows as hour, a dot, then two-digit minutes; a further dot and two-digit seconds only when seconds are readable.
1.38
